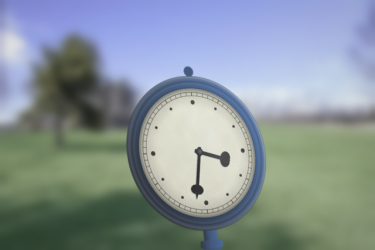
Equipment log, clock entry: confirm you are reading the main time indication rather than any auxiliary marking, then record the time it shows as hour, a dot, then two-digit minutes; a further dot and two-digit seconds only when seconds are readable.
3.32
